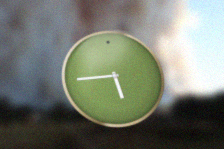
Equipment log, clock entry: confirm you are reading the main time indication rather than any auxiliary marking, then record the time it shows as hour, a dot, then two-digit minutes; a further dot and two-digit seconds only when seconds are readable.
5.45
